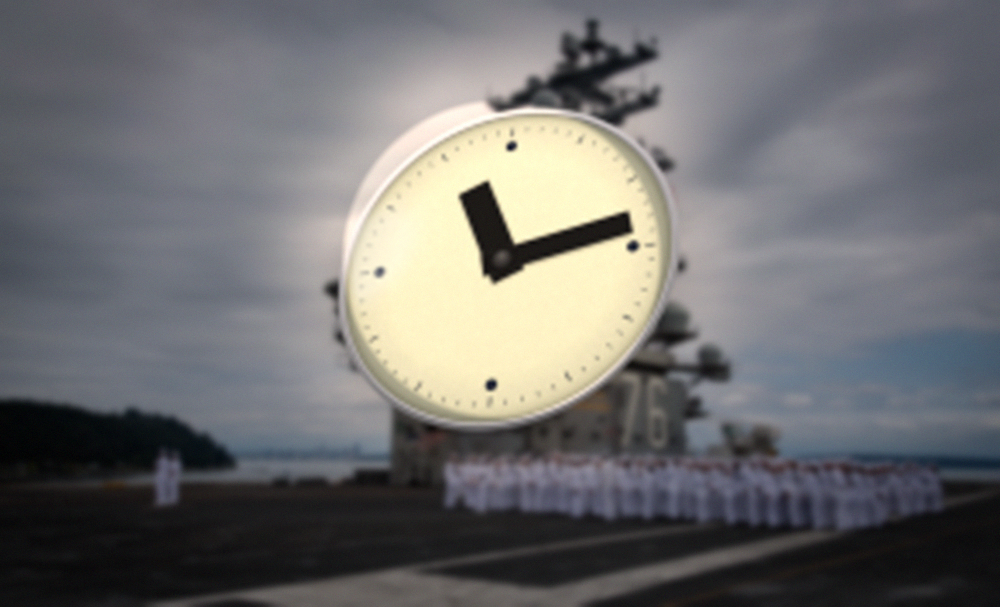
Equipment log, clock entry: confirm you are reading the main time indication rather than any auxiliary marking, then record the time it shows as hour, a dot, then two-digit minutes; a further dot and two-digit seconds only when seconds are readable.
11.13
